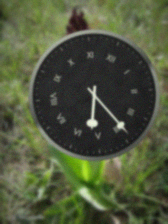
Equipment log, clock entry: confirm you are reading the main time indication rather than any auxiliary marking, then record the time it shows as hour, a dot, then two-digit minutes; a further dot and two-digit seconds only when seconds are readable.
5.19
